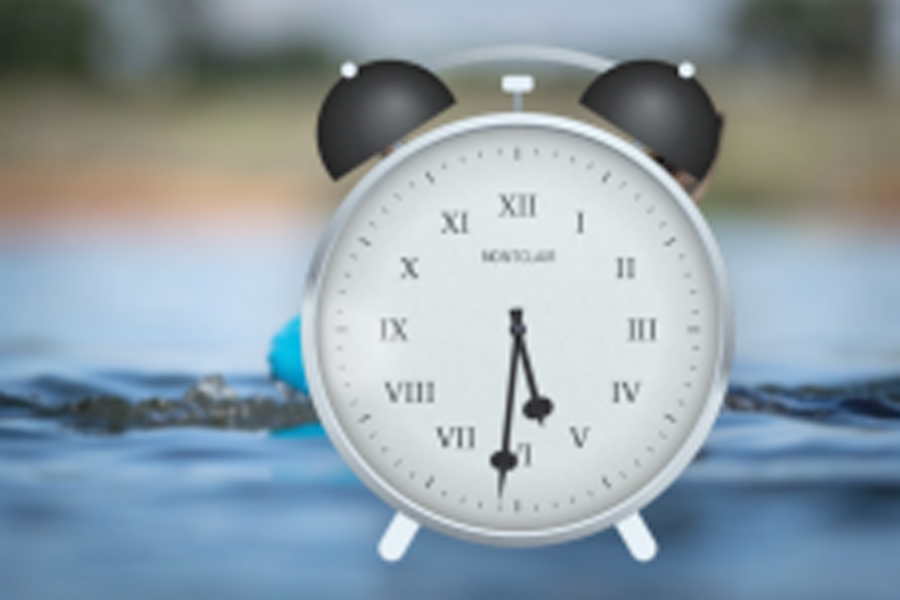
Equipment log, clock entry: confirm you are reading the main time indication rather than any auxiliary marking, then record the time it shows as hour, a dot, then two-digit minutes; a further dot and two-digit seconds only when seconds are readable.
5.31
